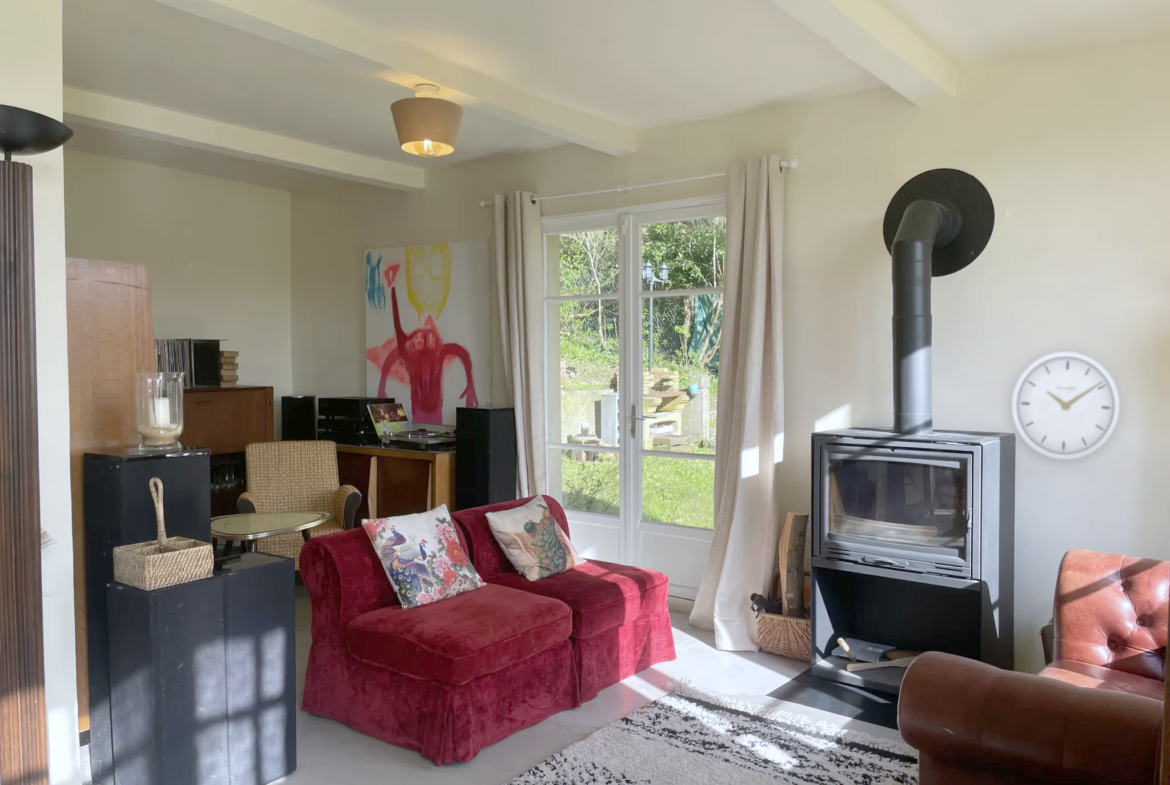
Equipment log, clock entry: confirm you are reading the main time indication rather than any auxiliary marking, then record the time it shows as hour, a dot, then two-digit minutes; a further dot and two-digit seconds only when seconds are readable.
10.09
